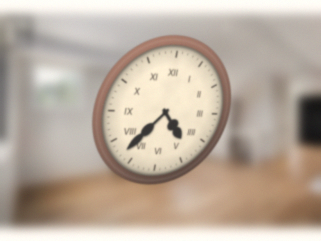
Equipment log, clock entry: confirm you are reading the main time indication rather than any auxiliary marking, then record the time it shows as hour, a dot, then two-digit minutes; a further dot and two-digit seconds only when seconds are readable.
4.37
